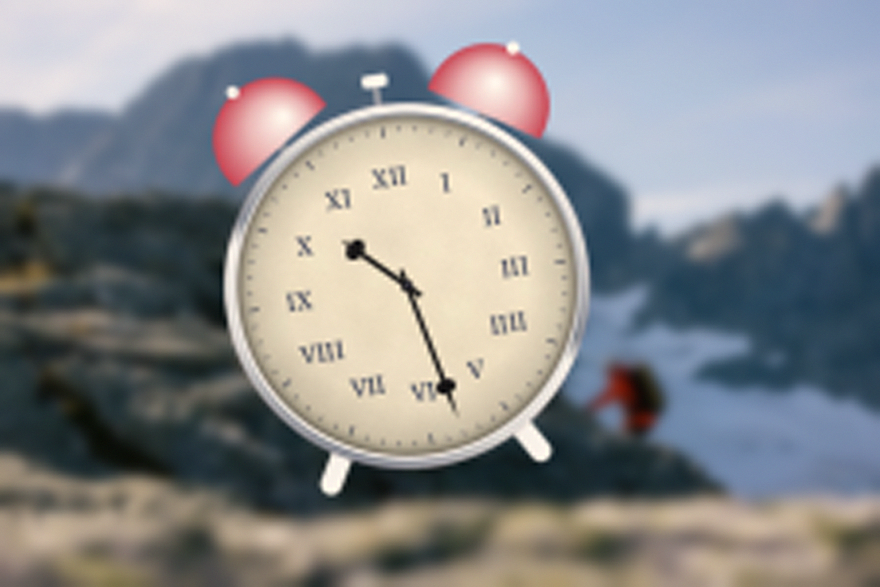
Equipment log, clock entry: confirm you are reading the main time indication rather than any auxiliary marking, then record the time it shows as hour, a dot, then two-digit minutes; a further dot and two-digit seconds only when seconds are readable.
10.28
